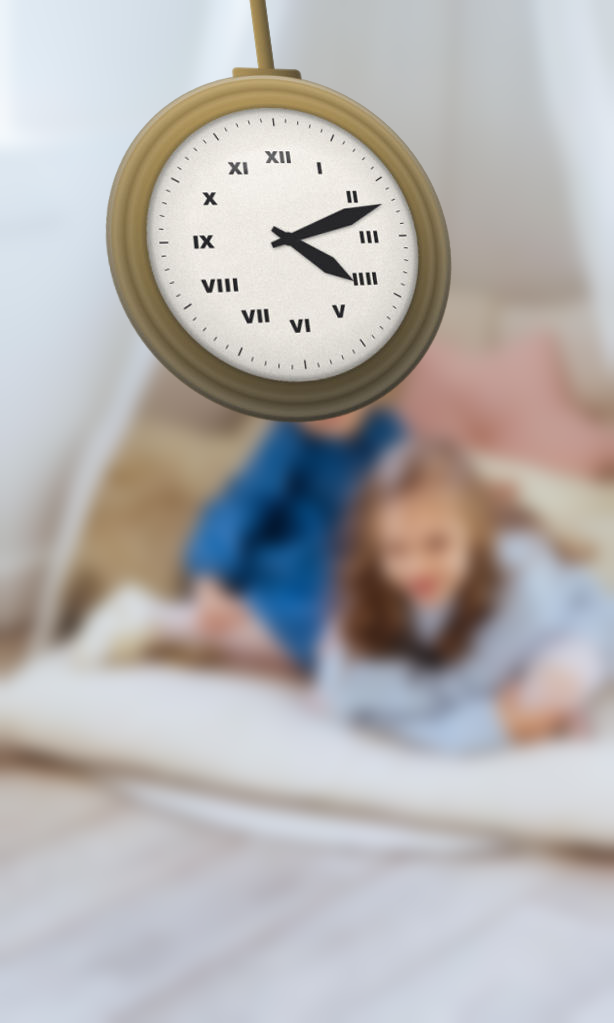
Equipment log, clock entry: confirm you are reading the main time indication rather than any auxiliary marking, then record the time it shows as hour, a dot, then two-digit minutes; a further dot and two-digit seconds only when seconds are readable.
4.12
